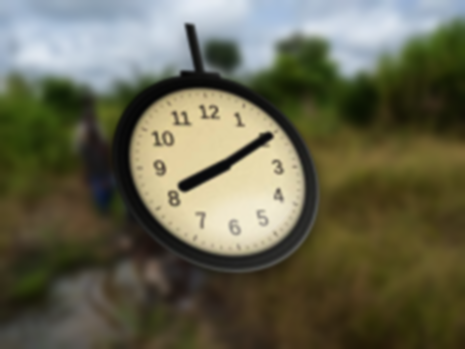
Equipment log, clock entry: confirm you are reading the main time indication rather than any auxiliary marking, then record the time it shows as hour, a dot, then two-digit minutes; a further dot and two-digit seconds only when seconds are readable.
8.10
